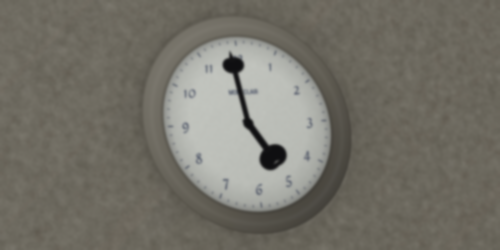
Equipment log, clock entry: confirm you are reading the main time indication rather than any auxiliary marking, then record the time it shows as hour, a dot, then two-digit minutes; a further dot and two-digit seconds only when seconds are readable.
4.59
